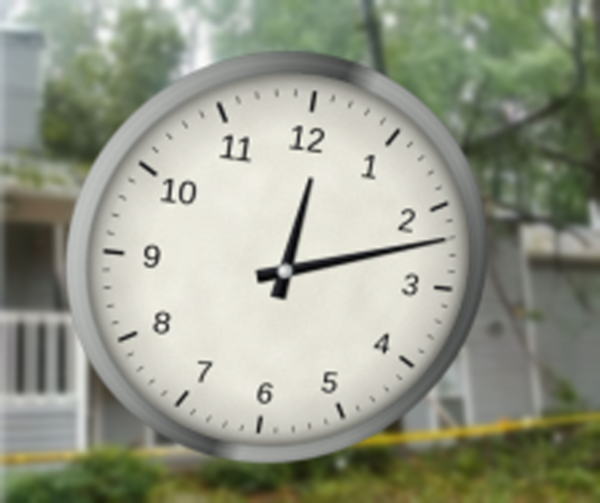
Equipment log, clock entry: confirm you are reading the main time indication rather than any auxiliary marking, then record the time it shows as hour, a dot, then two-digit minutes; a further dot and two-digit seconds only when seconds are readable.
12.12
